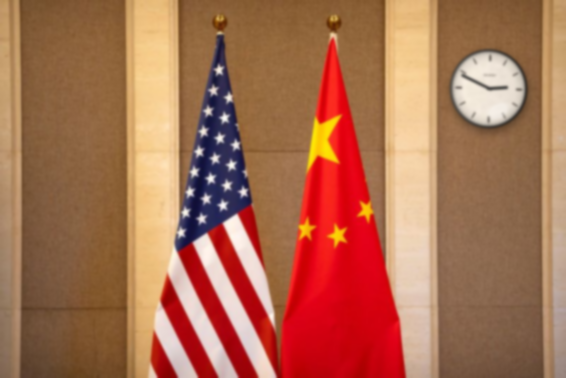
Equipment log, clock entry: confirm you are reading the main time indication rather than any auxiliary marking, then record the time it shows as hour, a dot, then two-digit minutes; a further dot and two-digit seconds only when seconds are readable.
2.49
